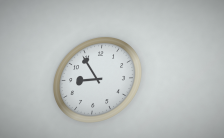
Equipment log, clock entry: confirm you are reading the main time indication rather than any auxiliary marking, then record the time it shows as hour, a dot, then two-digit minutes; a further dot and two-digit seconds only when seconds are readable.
8.54
